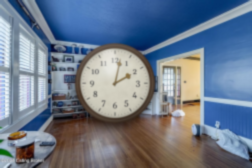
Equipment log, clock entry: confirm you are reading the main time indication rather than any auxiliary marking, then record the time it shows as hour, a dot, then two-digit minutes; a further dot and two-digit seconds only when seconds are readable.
2.02
